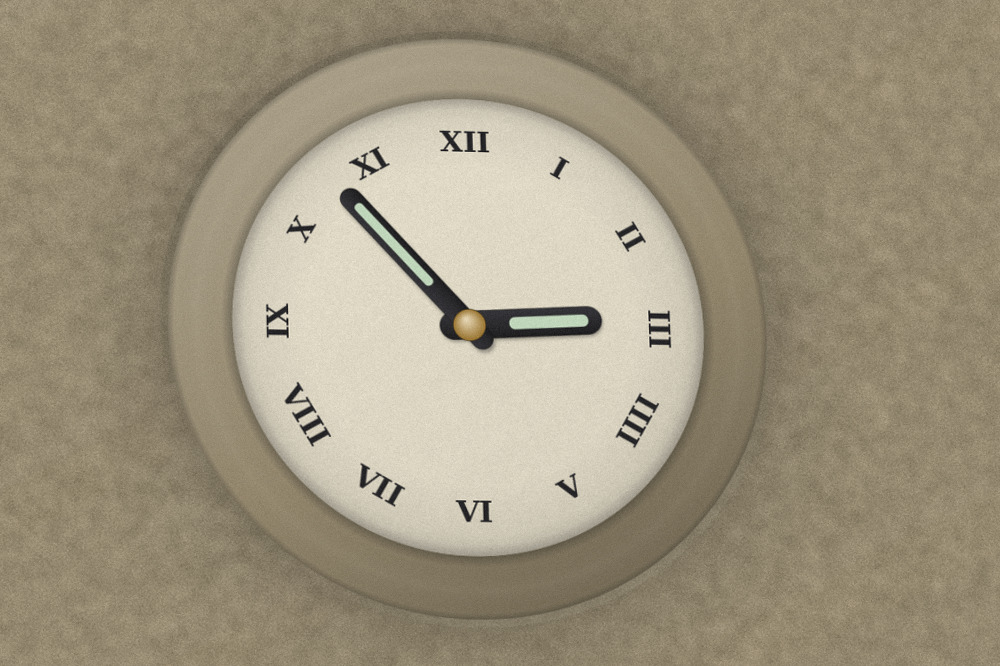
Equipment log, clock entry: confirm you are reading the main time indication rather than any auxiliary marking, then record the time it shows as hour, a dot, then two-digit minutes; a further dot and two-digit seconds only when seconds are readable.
2.53
